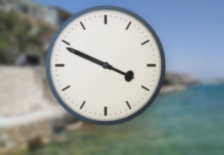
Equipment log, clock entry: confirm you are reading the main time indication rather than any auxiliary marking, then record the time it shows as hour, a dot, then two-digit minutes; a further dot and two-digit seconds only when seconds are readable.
3.49
